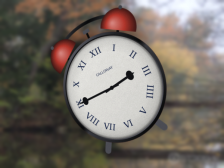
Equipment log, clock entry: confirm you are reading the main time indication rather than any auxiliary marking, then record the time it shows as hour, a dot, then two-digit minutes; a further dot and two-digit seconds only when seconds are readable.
2.45
